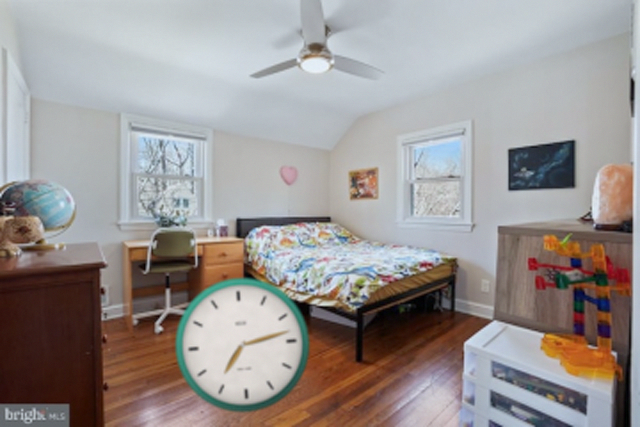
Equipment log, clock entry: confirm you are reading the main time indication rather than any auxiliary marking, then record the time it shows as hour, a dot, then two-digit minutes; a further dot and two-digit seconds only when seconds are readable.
7.13
